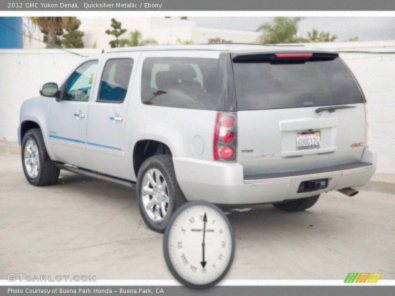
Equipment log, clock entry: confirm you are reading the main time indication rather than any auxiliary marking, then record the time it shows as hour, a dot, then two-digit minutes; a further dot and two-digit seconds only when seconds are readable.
6.01
